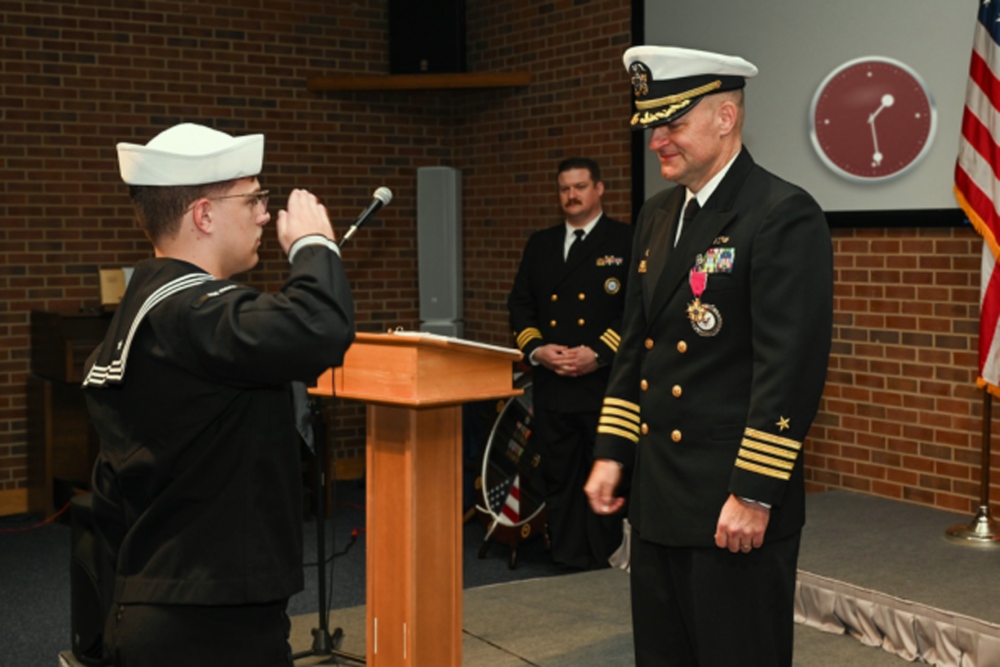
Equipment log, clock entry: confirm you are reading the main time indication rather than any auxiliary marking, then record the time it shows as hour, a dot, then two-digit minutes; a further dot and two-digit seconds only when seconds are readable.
1.29
